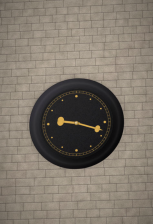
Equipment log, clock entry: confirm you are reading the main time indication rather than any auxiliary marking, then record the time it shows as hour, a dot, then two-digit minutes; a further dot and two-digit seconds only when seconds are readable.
9.18
